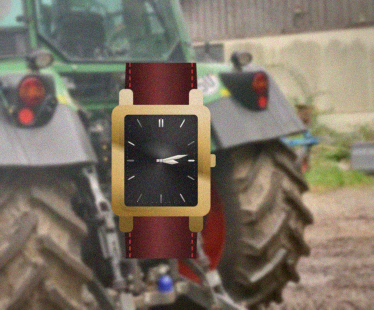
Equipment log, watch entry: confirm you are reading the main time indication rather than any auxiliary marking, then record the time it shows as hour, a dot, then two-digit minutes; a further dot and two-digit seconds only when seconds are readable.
3.13
